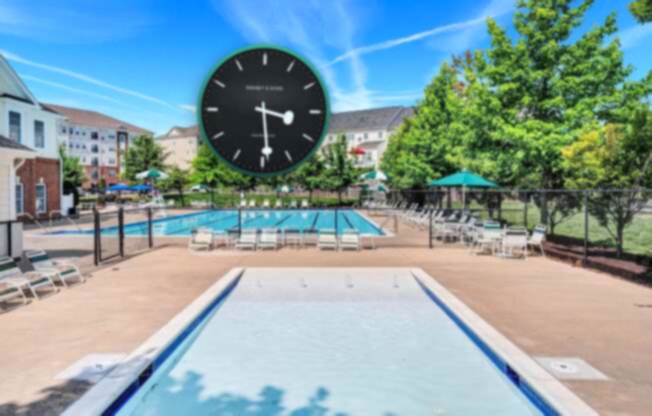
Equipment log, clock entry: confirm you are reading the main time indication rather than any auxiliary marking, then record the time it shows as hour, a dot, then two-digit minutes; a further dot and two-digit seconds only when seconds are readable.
3.29
